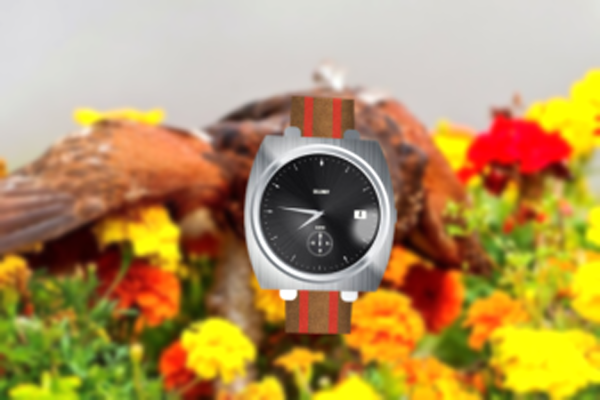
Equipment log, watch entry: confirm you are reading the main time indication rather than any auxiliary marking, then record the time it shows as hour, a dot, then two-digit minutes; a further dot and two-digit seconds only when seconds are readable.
7.46
